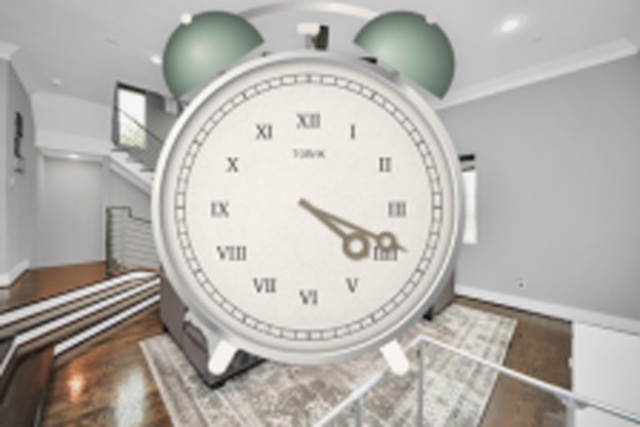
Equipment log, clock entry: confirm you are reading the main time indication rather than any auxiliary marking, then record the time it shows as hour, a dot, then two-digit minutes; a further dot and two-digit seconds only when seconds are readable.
4.19
